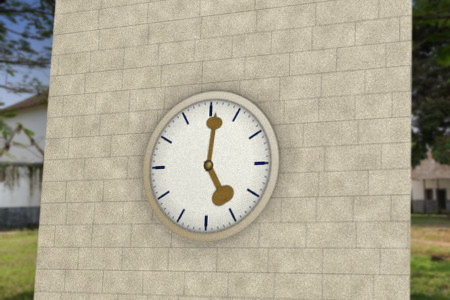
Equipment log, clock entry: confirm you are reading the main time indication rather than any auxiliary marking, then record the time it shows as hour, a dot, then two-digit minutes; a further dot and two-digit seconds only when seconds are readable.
5.01
